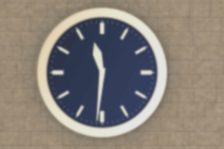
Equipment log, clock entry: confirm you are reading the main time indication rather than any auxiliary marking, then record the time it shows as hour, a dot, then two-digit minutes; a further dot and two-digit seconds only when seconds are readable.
11.31
